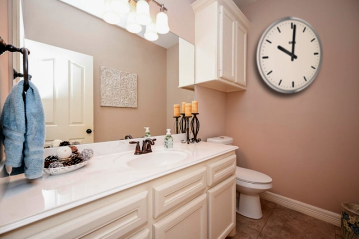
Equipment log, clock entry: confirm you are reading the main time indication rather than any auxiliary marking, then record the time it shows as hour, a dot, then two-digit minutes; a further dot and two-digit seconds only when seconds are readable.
10.01
